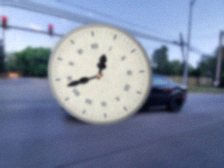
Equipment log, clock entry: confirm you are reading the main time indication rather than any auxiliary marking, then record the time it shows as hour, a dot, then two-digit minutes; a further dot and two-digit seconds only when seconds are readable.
12.43
